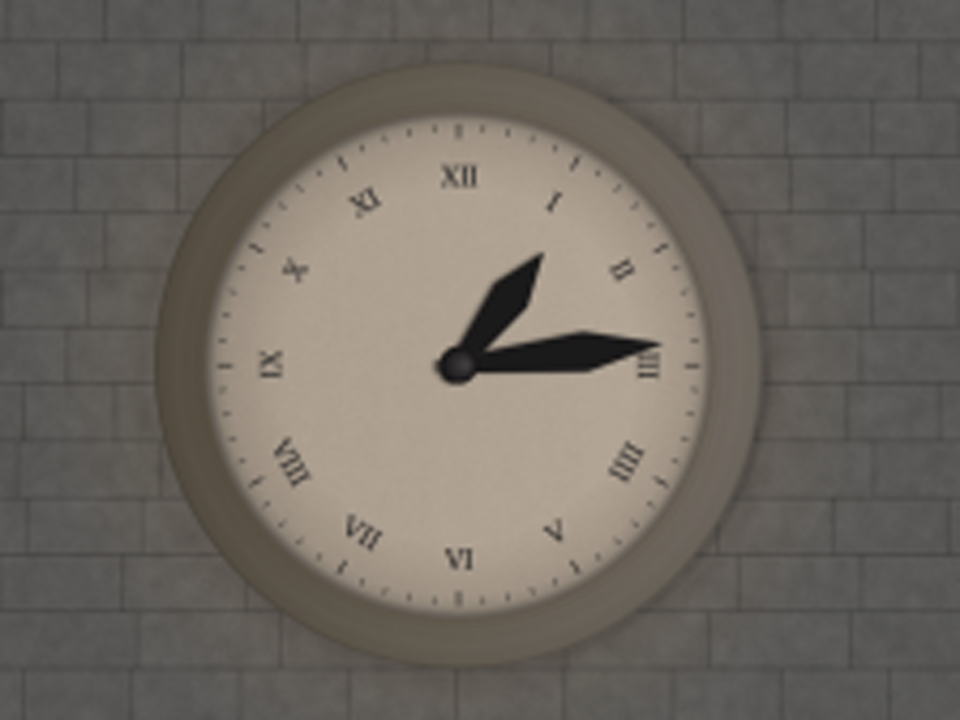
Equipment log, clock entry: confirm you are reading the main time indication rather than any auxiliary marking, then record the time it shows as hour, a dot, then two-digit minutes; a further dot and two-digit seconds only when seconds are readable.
1.14
